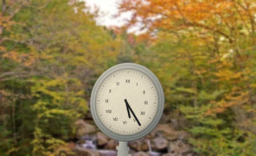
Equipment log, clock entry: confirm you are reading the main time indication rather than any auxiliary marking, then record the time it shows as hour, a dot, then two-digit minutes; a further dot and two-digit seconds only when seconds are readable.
5.24
